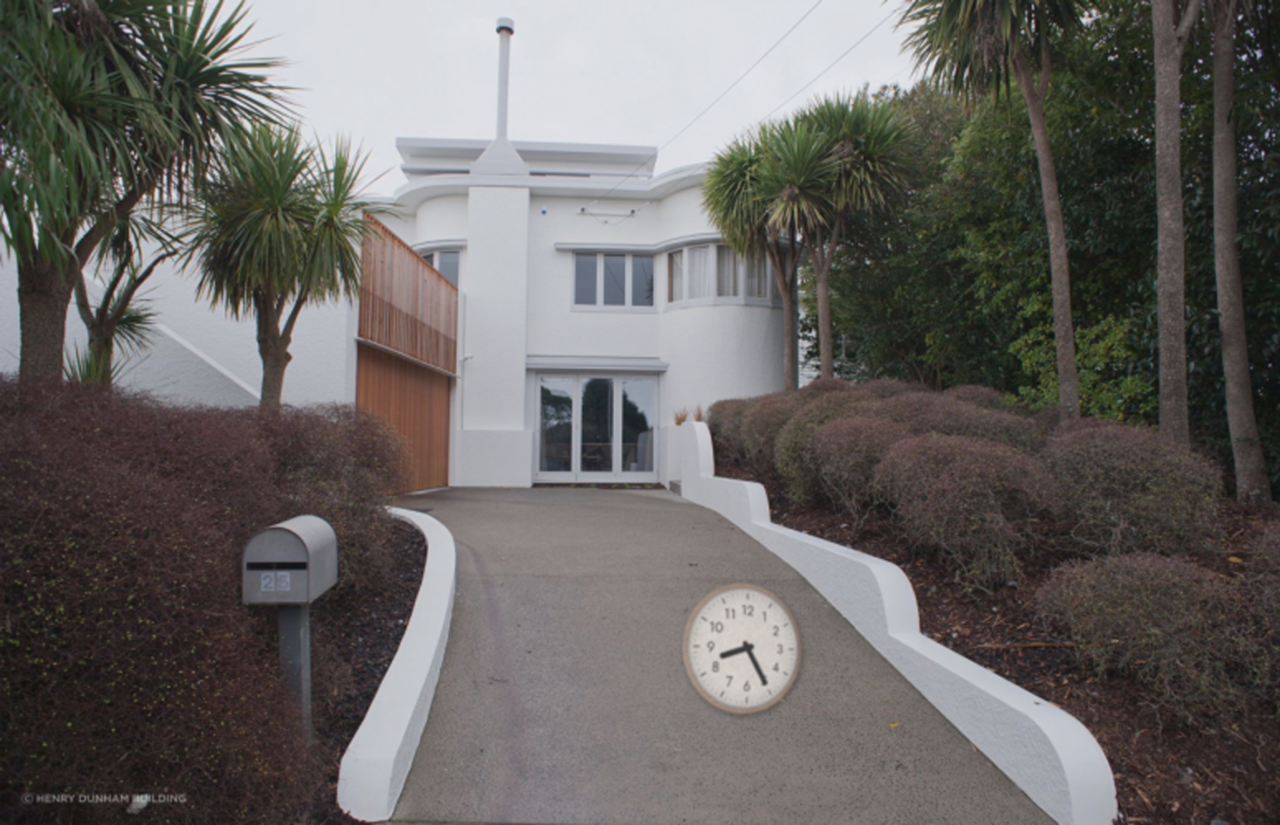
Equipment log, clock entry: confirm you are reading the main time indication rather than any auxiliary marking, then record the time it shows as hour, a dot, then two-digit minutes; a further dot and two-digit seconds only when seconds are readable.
8.25
